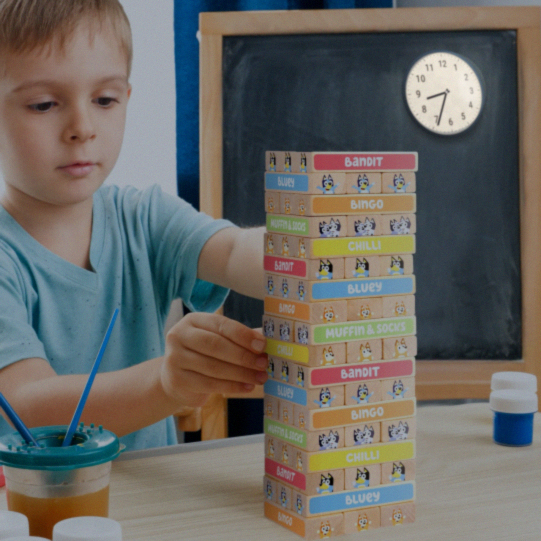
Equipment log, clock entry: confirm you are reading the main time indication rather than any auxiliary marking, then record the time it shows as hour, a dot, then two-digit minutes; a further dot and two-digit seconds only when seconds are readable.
8.34
